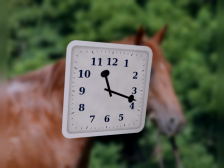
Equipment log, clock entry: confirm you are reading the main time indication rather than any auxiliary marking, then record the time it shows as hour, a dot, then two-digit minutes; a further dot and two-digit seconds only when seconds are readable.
11.18
